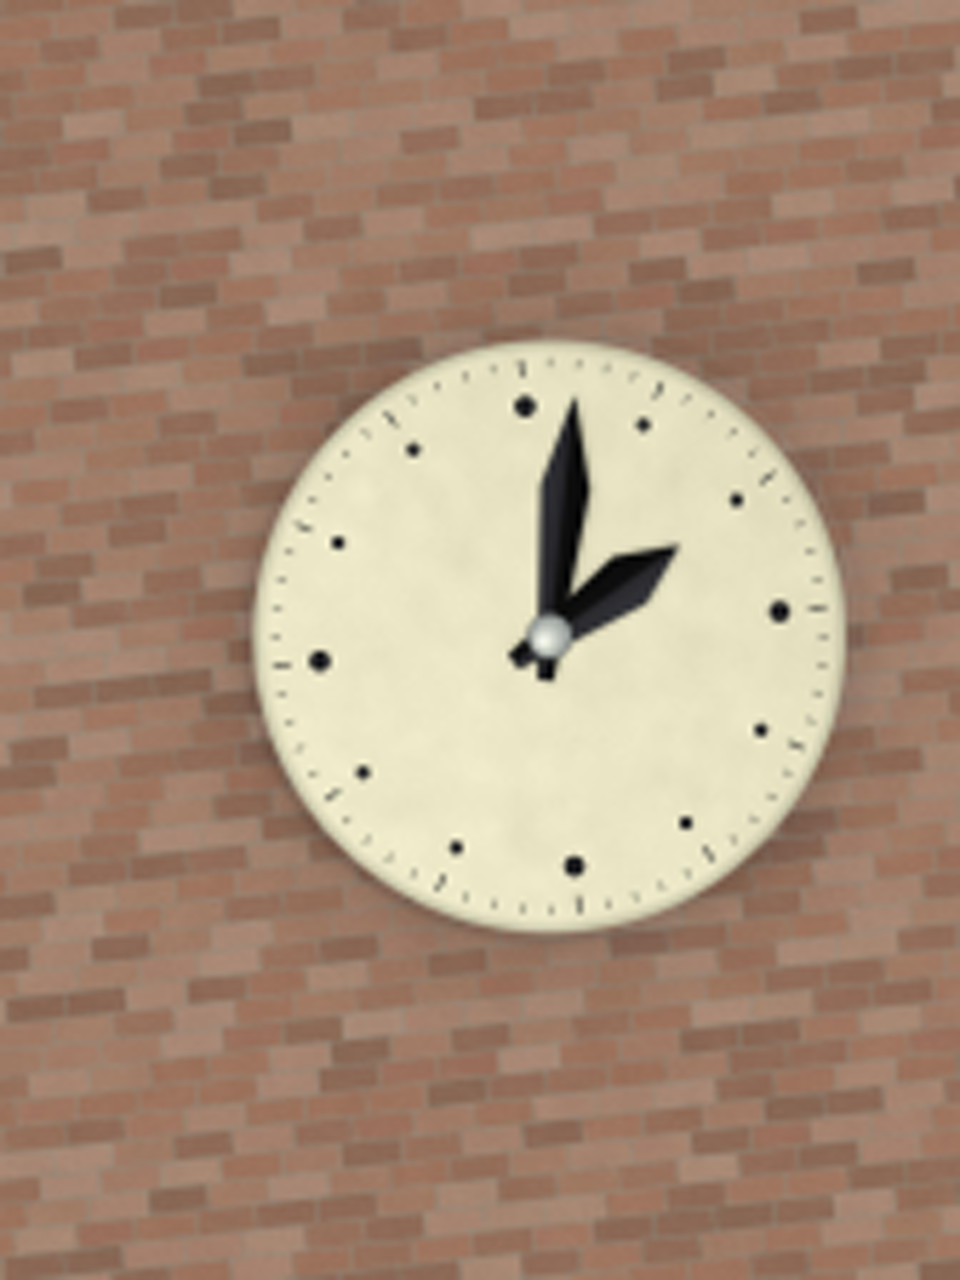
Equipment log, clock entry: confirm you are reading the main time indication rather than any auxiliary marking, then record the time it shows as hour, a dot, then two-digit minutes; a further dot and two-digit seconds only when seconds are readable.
2.02
